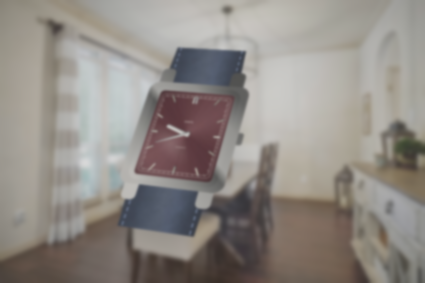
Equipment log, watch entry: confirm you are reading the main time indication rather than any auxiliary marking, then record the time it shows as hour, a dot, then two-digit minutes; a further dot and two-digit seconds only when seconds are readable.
9.41
